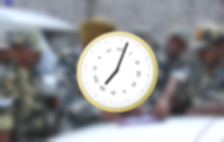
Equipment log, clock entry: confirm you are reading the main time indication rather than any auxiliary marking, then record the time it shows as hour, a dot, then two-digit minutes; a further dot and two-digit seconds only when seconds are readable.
7.02
